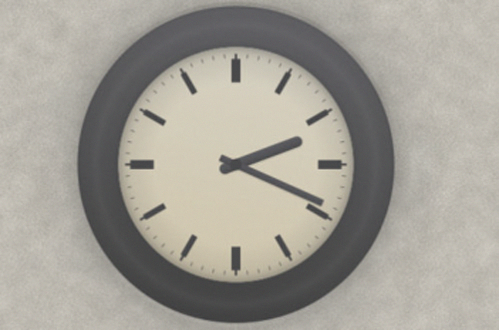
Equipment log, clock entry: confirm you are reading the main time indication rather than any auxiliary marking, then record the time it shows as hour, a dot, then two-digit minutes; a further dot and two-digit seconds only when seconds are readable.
2.19
